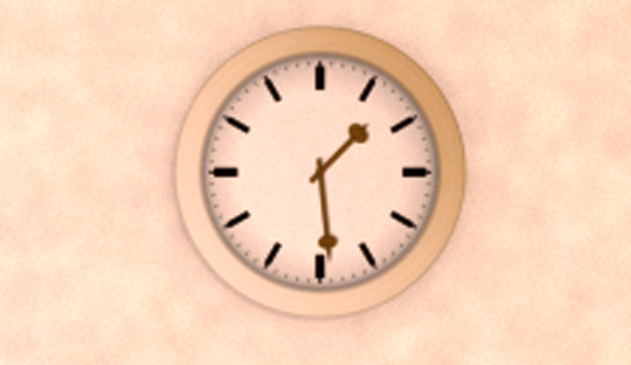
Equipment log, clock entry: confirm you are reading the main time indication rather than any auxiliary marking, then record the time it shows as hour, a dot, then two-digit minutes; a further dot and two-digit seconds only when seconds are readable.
1.29
